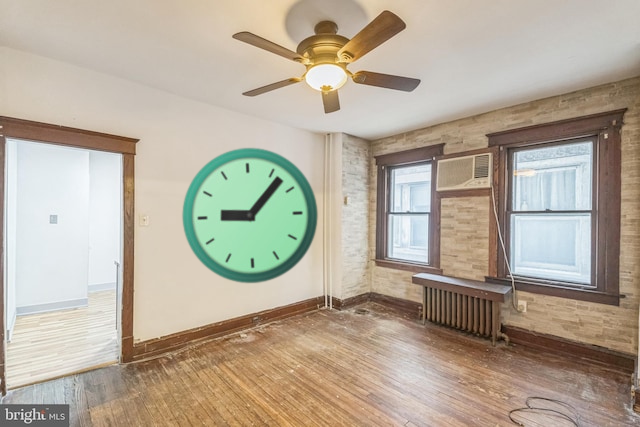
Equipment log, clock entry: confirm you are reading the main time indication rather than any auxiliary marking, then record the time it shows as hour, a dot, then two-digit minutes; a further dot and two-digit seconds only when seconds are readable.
9.07
